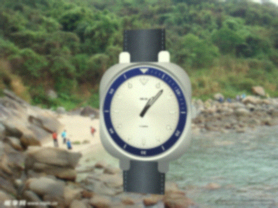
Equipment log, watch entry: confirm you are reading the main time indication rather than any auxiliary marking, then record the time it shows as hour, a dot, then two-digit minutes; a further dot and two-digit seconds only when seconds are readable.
1.07
